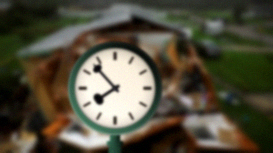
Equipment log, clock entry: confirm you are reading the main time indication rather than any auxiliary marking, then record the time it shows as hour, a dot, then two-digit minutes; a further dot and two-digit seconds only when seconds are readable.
7.53
